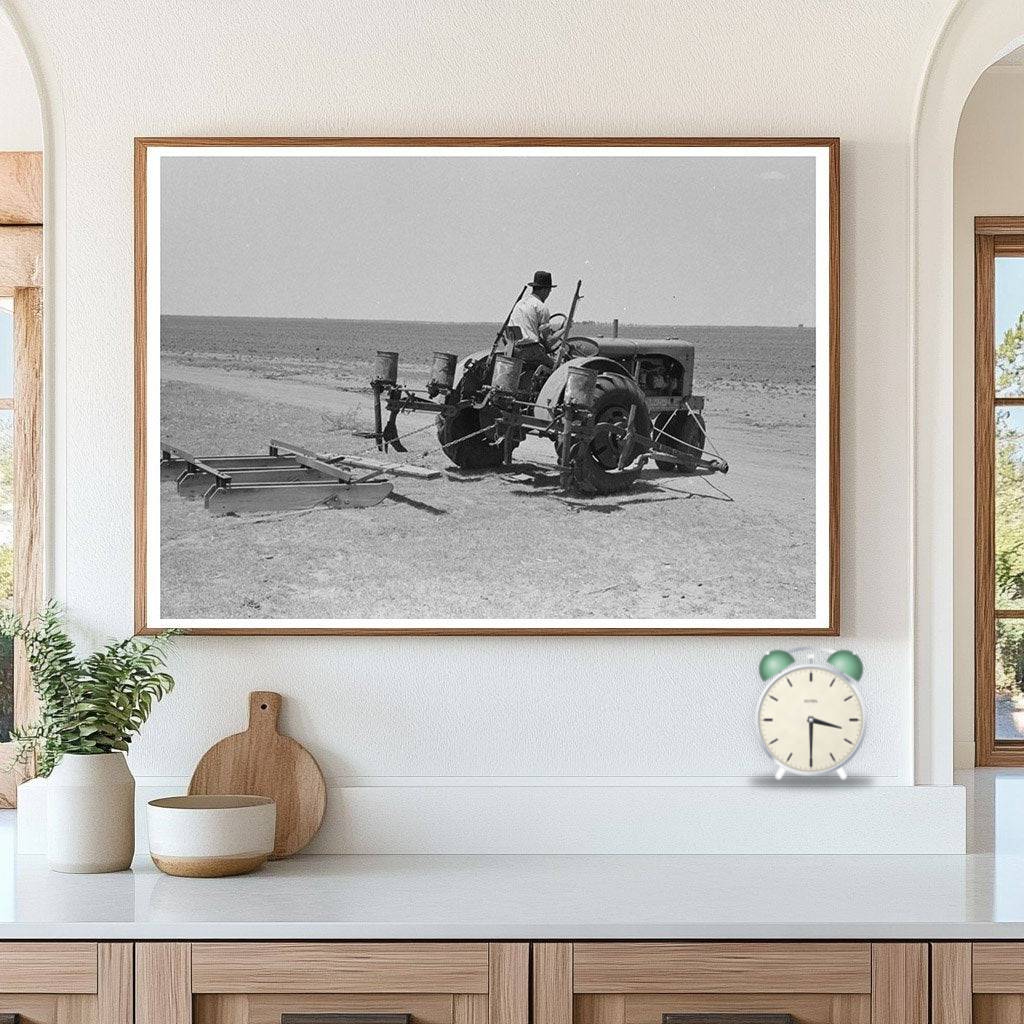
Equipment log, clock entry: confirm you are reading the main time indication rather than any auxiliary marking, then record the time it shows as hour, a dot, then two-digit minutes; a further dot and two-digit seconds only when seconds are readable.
3.30
